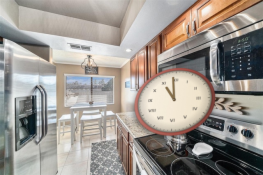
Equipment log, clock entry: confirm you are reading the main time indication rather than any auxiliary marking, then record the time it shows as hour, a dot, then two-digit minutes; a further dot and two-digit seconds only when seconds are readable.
10.59
